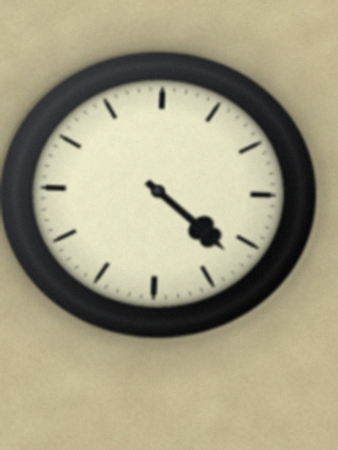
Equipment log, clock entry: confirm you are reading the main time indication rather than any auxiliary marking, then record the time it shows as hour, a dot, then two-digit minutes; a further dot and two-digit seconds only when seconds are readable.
4.22
